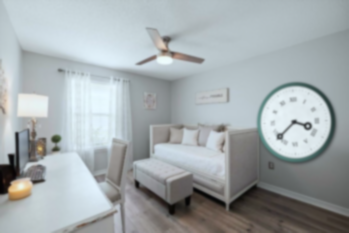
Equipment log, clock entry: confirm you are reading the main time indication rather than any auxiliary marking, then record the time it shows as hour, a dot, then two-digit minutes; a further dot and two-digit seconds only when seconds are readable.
3.38
